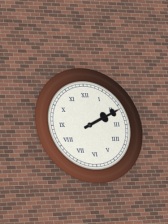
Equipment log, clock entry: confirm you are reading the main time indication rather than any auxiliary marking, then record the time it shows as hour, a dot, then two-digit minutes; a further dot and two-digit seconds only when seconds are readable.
2.11
